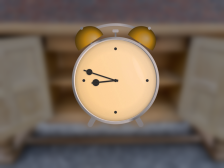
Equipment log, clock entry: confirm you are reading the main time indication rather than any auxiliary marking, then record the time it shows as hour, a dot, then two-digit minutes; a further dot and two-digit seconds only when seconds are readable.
8.48
